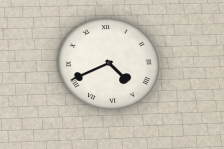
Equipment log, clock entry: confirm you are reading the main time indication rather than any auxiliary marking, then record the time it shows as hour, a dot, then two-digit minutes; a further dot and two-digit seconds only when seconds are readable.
4.41
